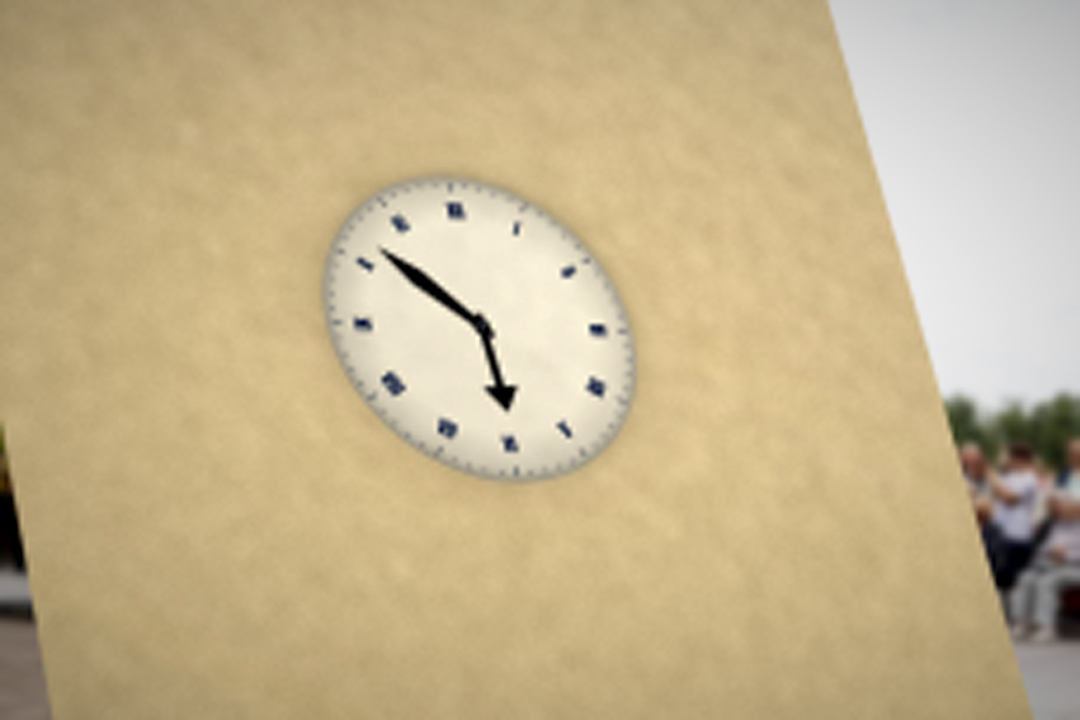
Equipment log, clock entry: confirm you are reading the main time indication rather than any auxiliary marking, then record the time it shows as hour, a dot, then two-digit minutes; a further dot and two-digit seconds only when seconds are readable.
5.52
